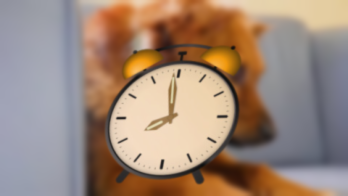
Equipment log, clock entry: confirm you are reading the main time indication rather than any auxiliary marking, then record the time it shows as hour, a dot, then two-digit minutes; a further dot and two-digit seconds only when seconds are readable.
7.59
